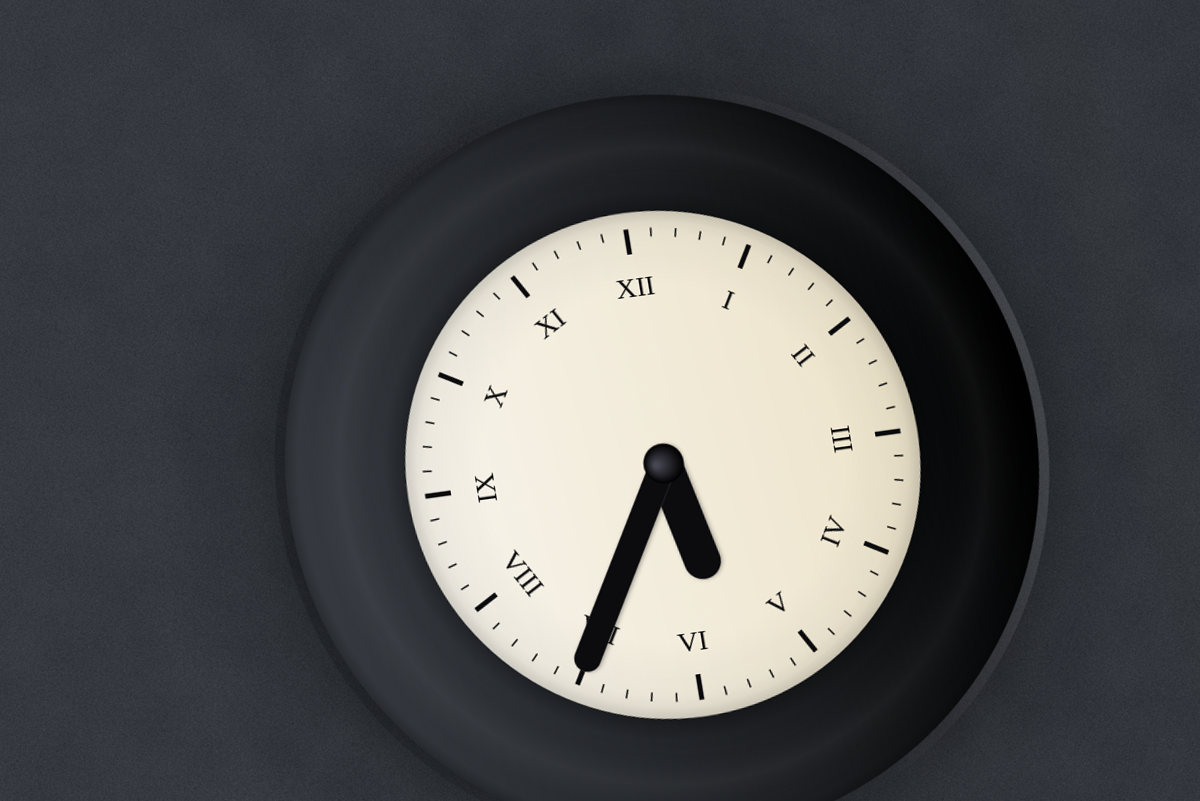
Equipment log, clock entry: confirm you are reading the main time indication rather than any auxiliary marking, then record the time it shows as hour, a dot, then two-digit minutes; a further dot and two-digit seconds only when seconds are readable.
5.35
